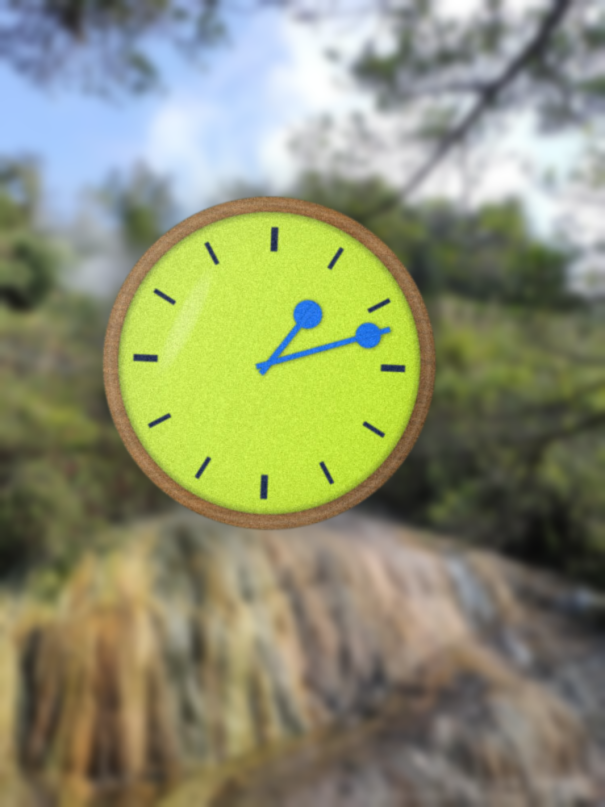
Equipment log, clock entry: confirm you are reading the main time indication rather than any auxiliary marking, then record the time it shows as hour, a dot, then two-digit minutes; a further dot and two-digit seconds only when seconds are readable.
1.12
